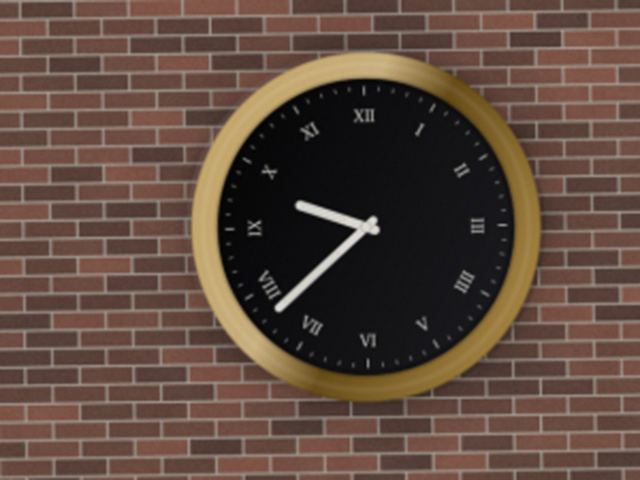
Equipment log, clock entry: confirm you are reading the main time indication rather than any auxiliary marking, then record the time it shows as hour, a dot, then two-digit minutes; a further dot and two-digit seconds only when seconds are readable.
9.38
